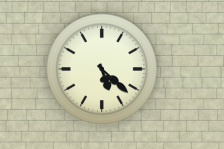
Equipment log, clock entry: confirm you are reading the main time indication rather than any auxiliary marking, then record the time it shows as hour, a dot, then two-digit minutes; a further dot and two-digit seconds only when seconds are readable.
5.22
